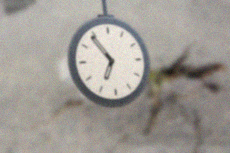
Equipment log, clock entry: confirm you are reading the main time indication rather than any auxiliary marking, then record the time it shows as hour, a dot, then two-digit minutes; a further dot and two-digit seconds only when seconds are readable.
6.54
